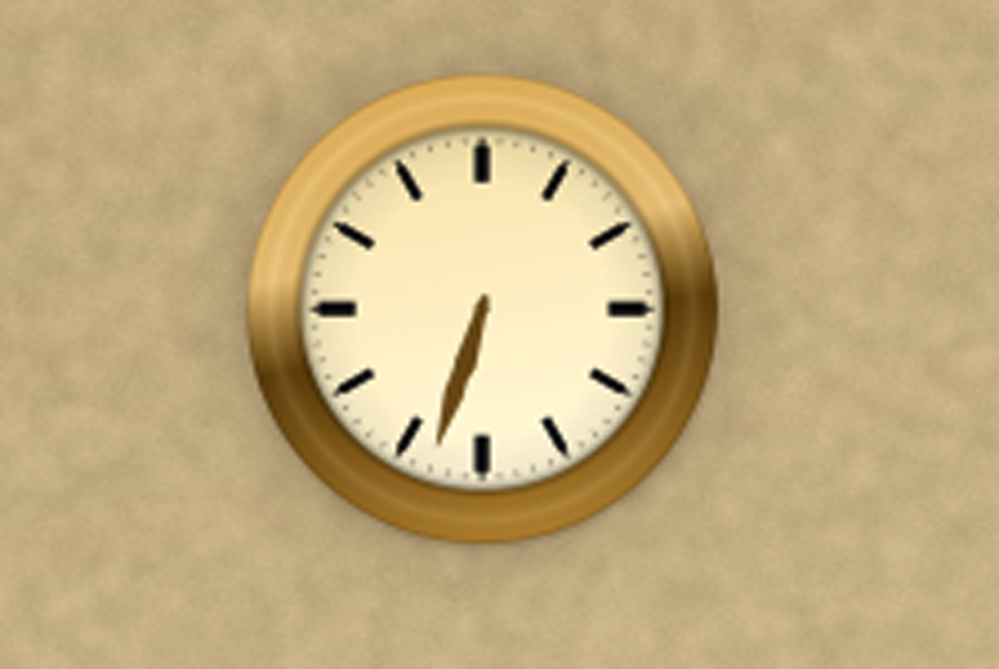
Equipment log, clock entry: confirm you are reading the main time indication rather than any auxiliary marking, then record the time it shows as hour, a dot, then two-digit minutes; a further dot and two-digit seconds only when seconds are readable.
6.33
